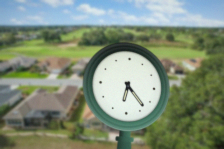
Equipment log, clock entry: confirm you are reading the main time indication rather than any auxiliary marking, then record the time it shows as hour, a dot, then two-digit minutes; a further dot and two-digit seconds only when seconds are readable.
6.23
